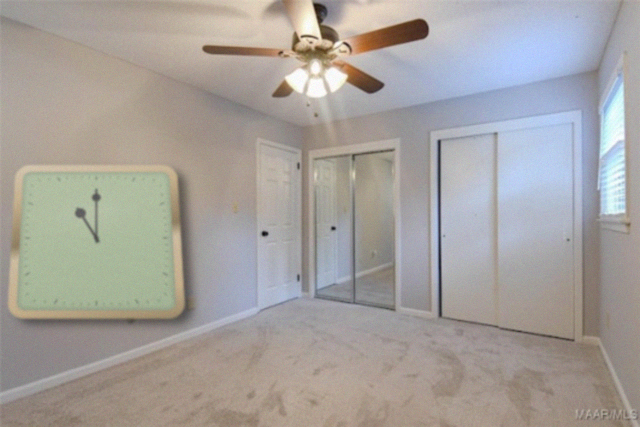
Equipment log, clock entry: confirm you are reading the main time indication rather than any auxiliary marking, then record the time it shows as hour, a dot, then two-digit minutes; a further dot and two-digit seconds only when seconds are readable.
11.00
